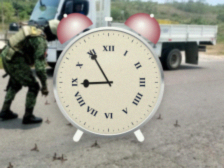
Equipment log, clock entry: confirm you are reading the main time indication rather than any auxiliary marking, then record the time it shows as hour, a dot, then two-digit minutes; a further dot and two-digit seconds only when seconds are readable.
8.55
